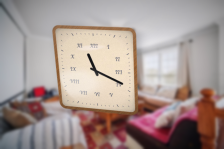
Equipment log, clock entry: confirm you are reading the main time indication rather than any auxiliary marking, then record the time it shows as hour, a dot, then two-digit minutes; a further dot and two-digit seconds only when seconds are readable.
11.19
